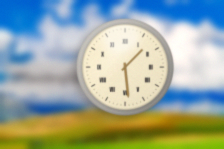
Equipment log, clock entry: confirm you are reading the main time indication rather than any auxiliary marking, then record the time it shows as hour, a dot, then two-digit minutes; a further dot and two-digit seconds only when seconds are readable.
1.29
